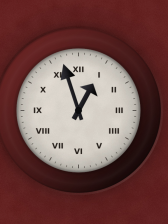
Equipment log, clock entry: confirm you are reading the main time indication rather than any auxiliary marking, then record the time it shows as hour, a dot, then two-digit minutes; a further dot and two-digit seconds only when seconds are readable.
12.57
